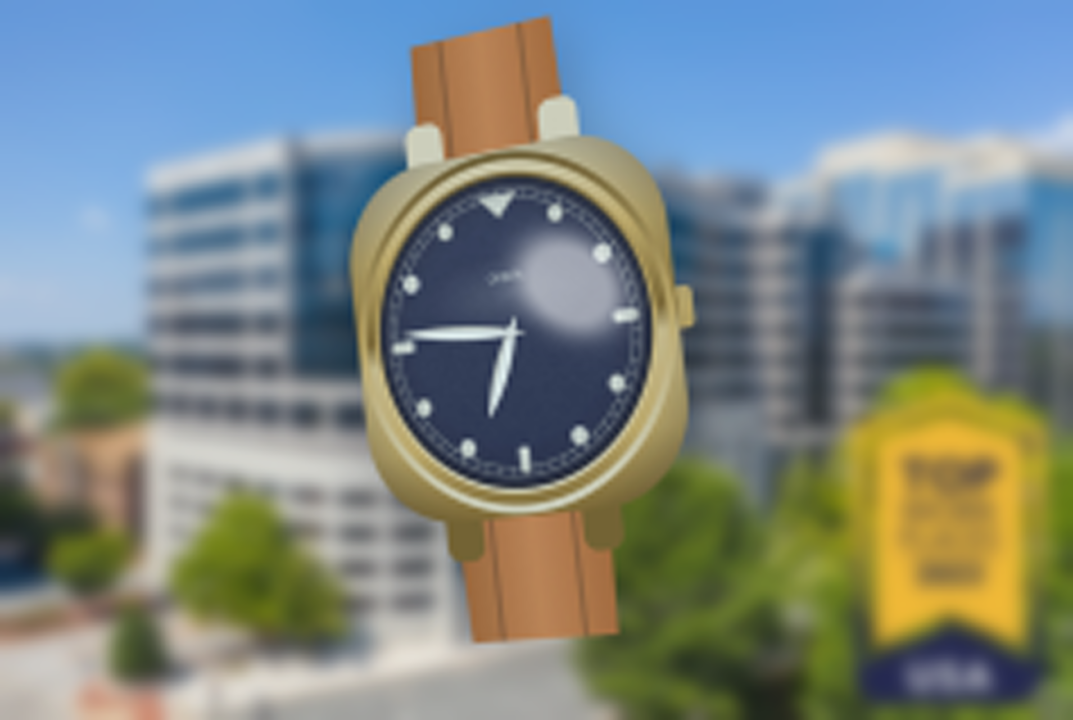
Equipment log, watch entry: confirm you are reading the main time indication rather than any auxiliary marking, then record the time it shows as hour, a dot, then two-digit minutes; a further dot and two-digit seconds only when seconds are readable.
6.46
